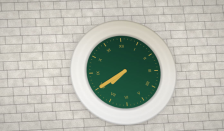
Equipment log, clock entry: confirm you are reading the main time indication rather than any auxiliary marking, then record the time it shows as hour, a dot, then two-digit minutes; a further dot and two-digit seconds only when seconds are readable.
7.40
